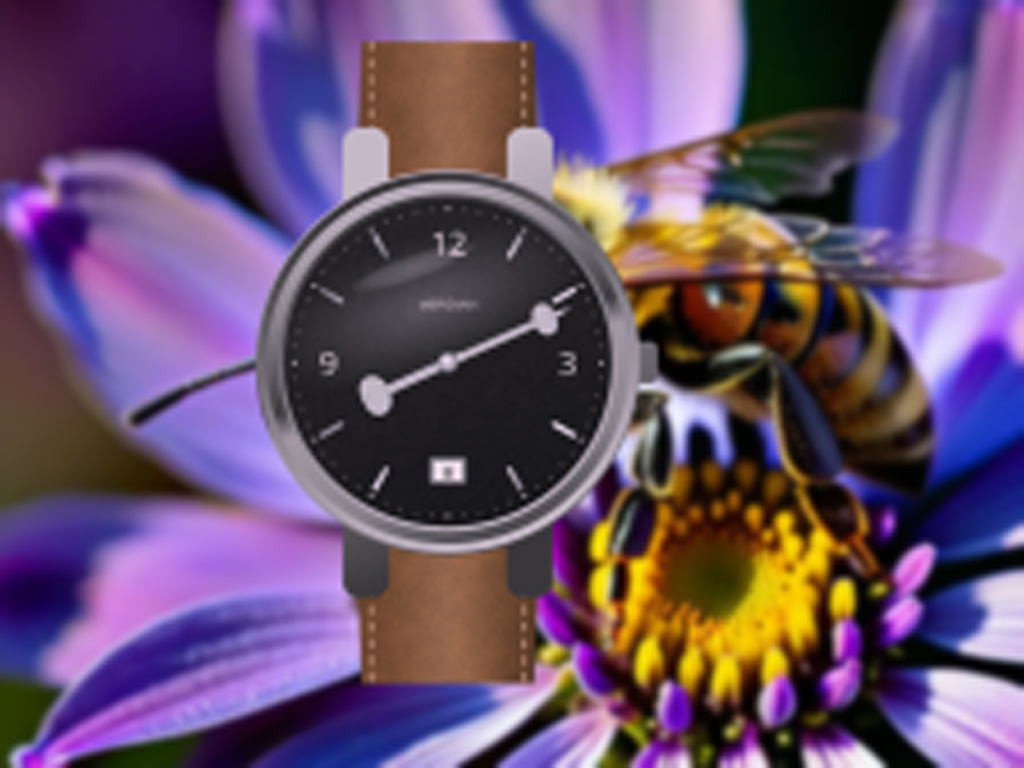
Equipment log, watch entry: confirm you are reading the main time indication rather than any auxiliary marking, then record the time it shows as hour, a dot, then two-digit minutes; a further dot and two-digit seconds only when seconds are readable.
8.11
